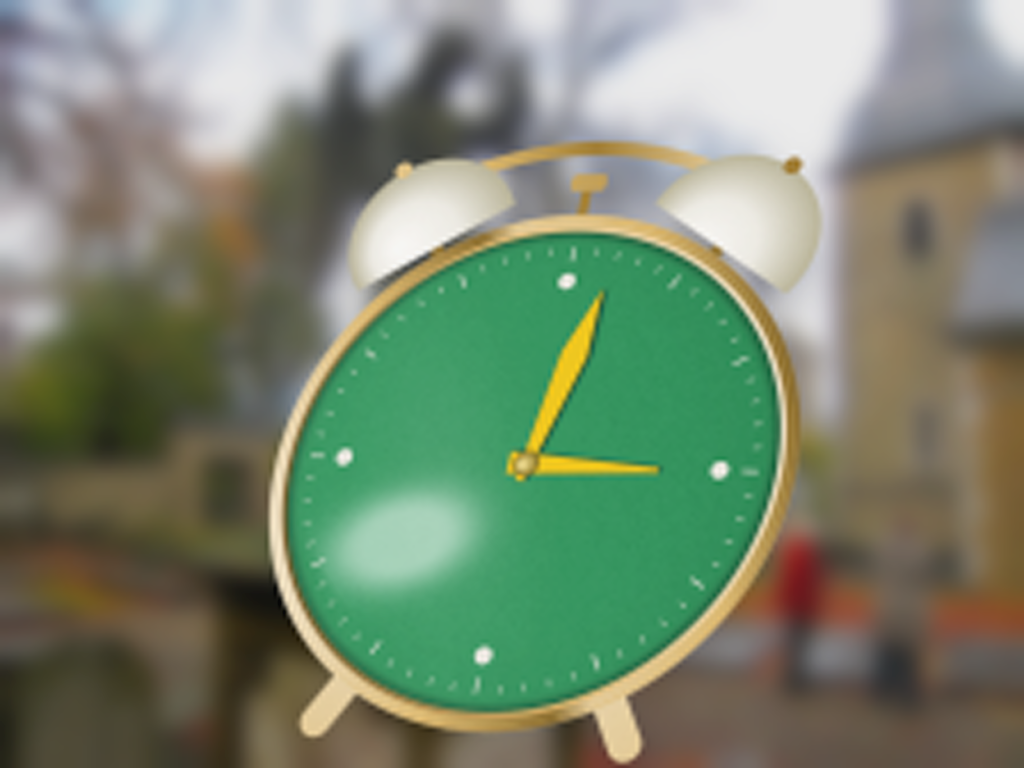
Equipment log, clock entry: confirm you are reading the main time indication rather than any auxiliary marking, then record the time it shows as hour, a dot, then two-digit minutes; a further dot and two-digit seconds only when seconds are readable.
3.02
